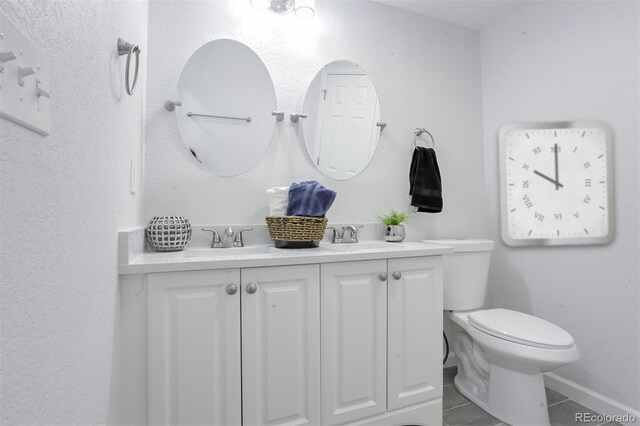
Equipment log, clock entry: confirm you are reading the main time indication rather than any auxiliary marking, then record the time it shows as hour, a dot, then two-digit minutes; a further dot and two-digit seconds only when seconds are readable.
10.00
